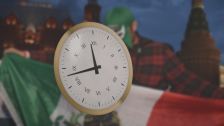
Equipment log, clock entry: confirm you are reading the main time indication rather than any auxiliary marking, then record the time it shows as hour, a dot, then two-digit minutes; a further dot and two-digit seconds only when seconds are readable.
11.43
